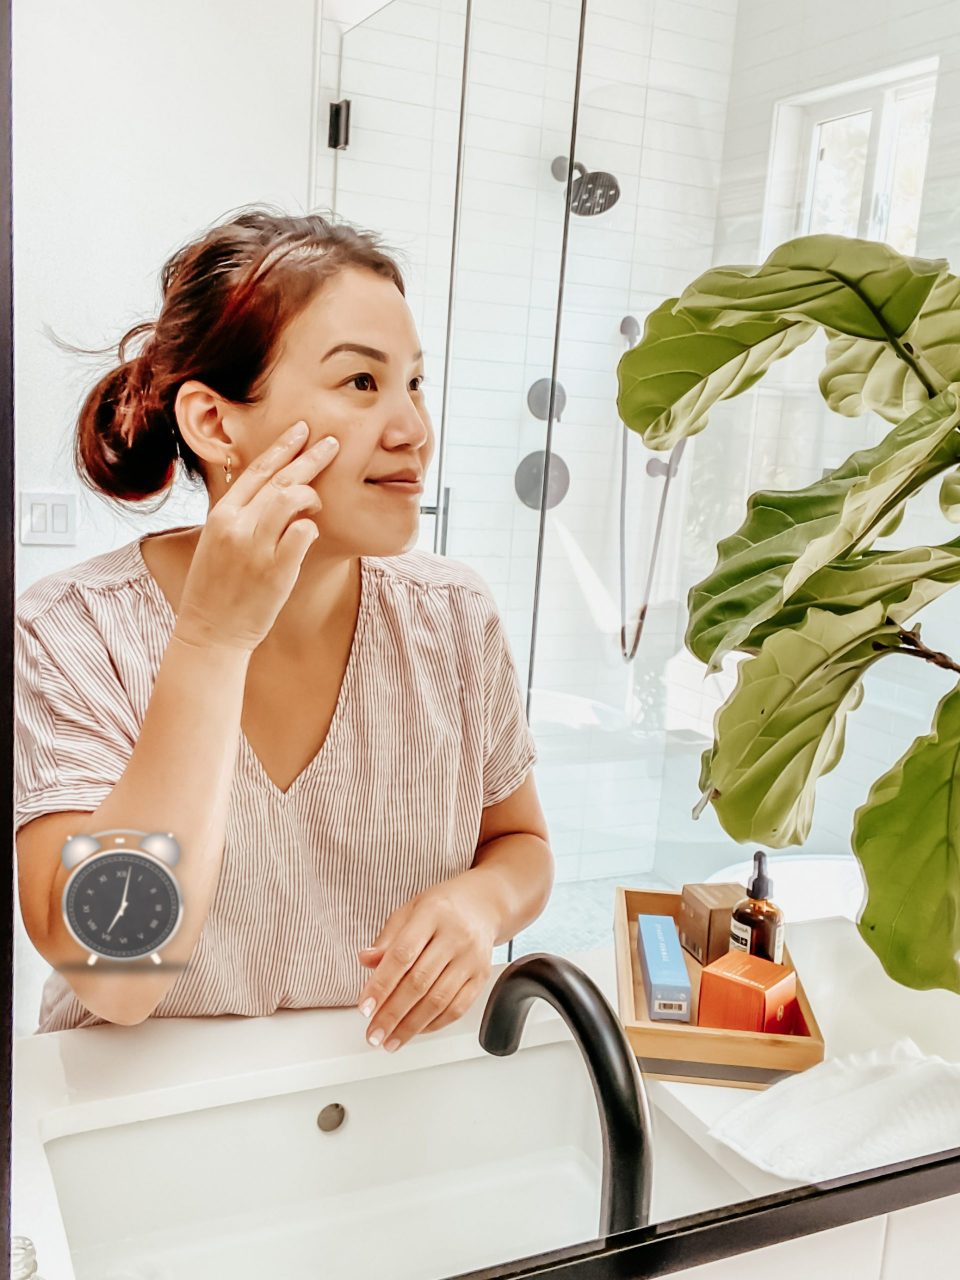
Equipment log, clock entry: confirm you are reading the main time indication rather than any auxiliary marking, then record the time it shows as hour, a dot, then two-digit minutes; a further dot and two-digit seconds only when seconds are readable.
7.02
